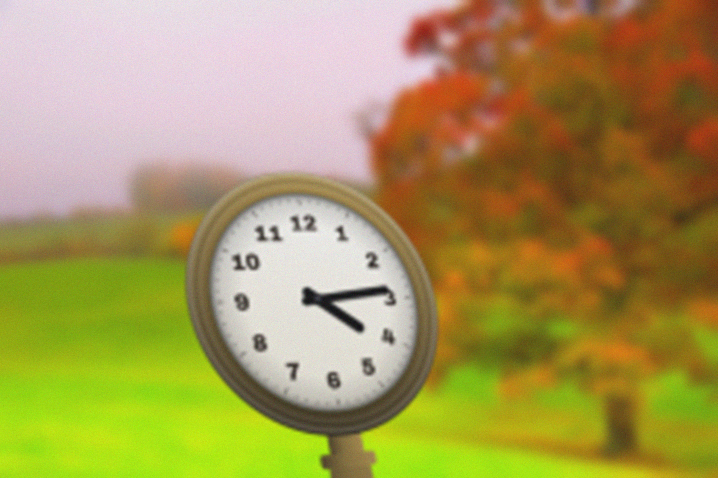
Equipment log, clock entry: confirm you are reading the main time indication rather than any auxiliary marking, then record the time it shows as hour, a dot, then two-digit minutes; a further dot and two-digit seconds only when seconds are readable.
4.14
